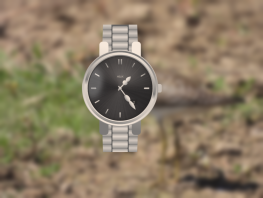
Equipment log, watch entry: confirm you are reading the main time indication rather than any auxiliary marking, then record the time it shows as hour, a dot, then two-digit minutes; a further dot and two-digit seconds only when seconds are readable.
1.24
